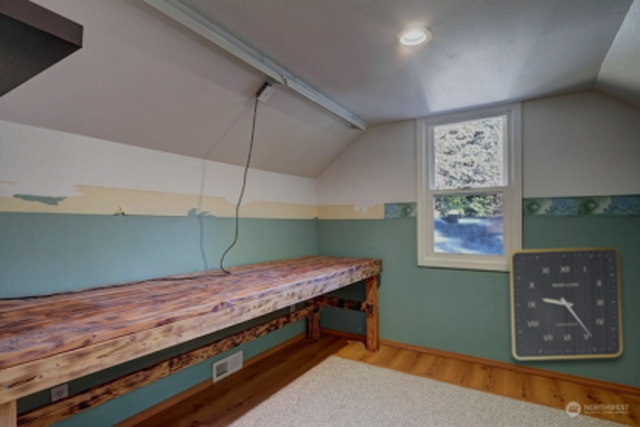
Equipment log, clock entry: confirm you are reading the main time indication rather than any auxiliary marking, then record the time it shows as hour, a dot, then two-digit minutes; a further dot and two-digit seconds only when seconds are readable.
9.24
